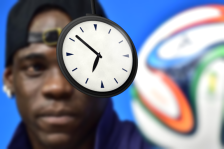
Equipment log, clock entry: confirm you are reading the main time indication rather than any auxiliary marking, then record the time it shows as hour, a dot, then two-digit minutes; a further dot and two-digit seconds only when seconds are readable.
6.52
